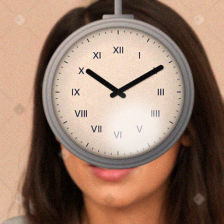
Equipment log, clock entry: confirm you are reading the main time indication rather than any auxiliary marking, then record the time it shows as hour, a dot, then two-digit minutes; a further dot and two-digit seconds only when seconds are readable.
10.10
